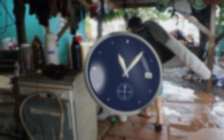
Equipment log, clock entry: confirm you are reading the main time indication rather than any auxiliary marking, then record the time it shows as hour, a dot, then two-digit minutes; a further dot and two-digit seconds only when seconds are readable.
11.06
